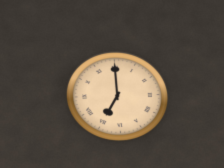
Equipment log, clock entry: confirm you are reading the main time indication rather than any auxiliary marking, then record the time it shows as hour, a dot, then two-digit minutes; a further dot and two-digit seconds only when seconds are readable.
7.00
